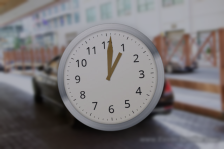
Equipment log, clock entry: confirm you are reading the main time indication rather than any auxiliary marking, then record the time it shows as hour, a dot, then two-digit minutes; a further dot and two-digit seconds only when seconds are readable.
1.01
